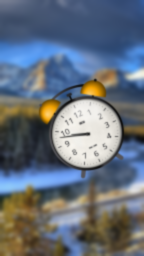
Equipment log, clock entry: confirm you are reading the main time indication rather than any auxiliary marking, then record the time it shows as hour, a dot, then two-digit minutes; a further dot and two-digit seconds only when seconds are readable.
9.48
